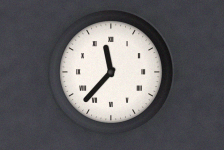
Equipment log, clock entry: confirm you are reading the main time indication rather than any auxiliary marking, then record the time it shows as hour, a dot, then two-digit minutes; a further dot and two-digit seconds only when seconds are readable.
11.37
